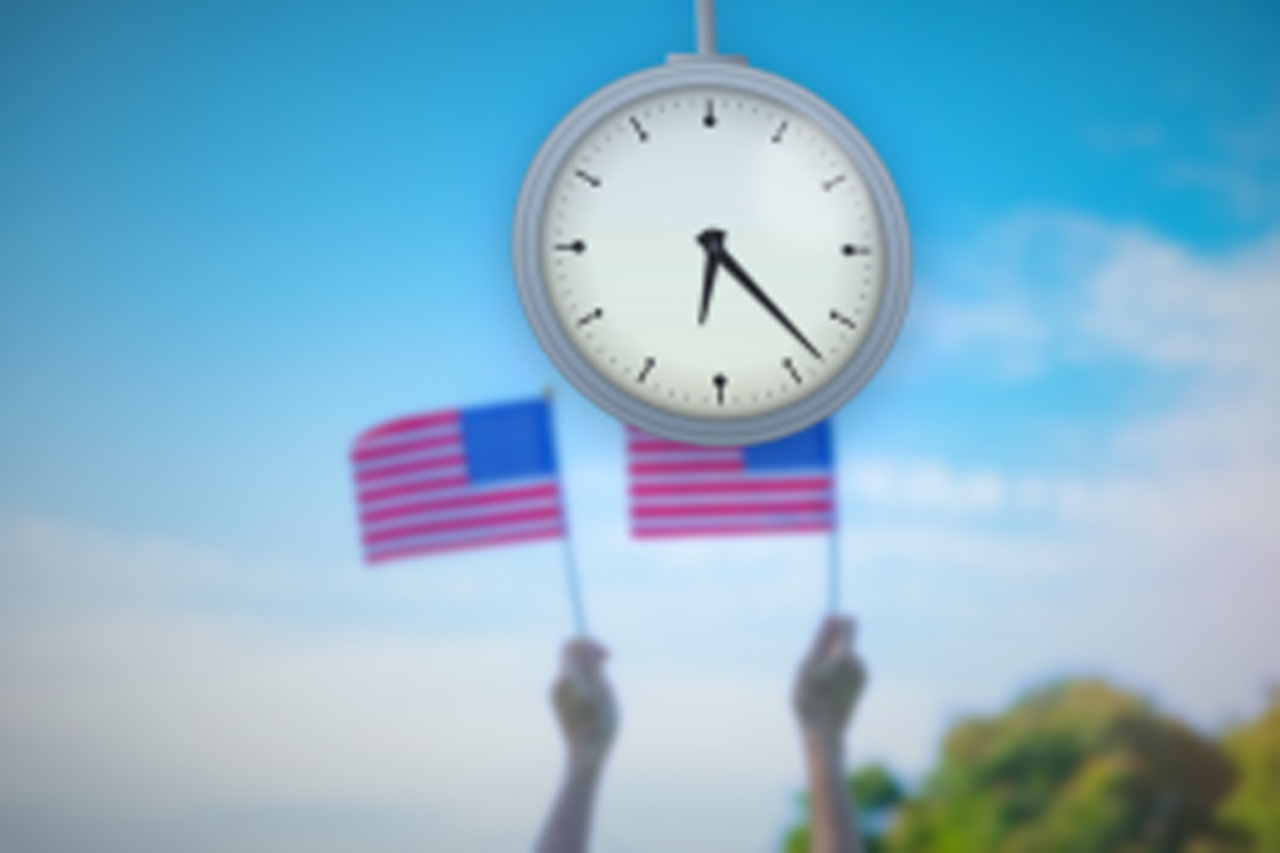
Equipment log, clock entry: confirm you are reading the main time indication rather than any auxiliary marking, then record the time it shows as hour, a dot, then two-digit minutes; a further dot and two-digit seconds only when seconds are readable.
6.23
